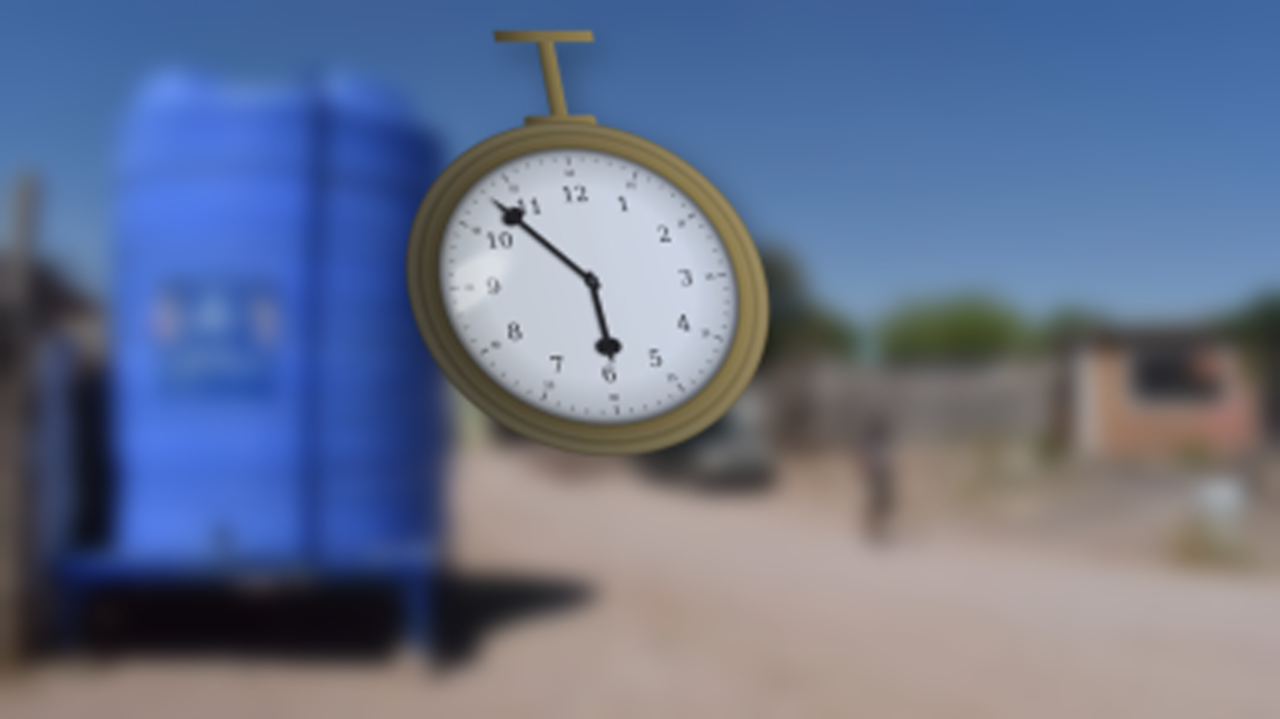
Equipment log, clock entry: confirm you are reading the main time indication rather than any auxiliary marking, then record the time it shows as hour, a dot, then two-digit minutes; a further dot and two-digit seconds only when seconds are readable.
5.53
